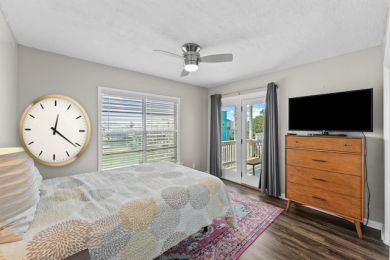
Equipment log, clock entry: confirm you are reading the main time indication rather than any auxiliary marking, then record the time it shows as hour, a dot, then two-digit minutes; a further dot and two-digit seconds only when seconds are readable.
12.21
